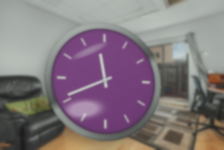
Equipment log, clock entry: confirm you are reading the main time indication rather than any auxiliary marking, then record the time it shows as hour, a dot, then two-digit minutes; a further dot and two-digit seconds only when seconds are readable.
11.41
